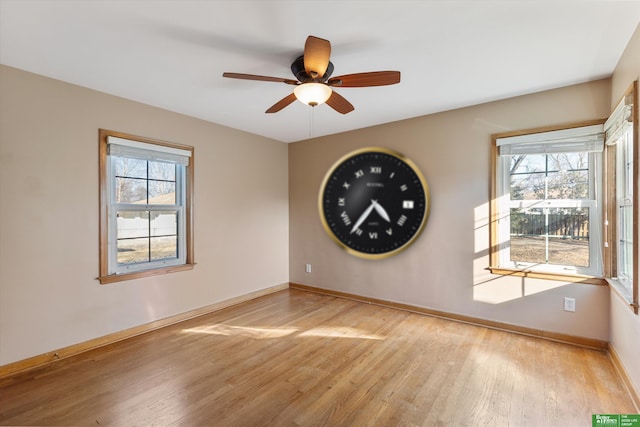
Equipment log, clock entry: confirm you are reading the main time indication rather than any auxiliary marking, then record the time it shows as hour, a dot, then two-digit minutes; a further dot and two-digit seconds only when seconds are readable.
4.36
